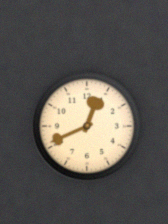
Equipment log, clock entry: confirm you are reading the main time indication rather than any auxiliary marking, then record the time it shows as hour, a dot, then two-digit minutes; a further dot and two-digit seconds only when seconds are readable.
12.41
